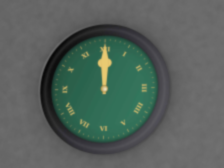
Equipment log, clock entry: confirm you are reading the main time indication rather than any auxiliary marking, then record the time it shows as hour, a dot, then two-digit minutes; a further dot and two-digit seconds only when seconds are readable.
12.00
